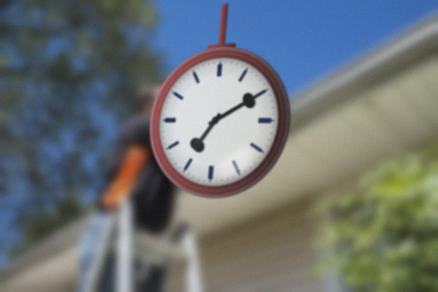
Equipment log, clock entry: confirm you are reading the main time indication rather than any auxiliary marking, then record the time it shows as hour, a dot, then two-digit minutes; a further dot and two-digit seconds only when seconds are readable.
7.10
